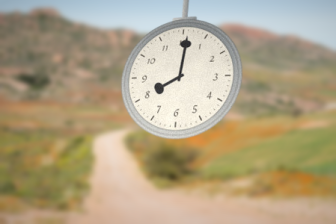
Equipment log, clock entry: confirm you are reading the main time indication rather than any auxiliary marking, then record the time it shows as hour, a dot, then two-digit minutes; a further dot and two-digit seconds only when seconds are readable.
8.01
